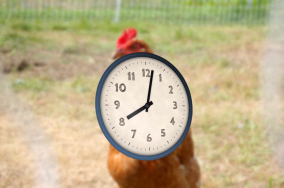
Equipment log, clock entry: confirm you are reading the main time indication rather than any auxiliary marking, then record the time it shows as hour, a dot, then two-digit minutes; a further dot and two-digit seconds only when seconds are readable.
8.02
